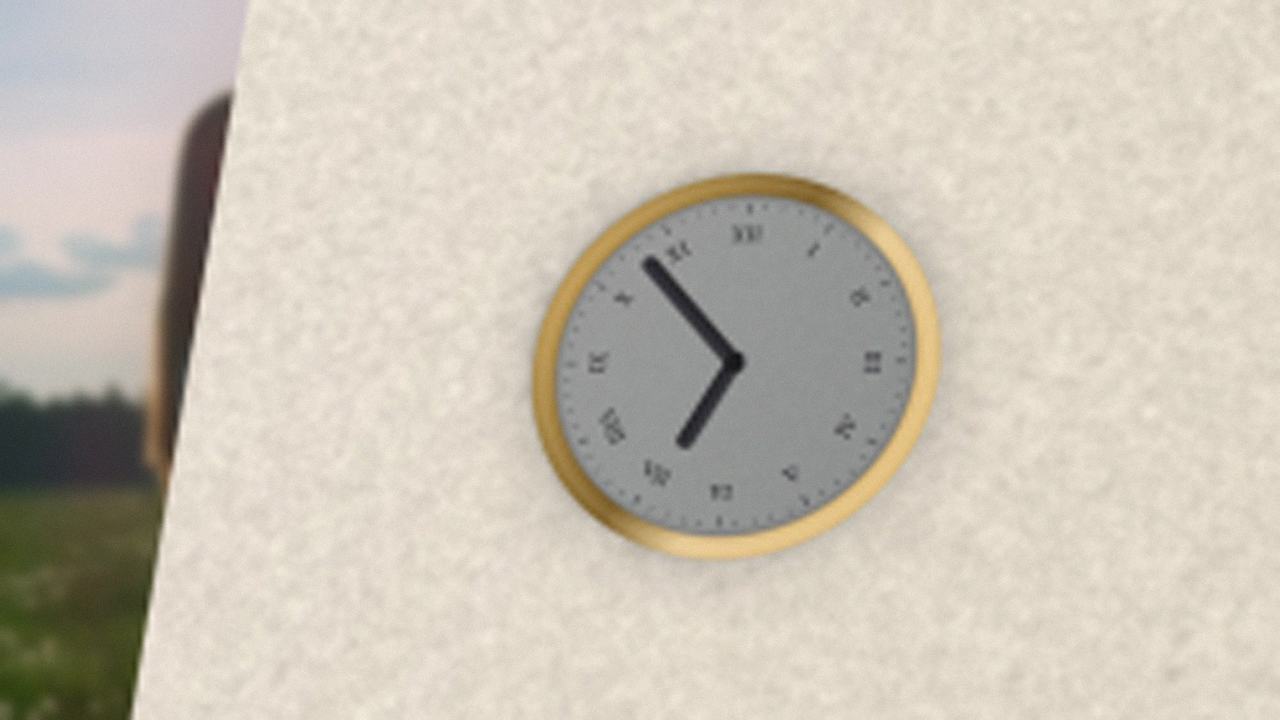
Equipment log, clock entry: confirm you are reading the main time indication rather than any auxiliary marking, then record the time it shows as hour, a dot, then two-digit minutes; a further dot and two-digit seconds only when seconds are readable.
6.53
